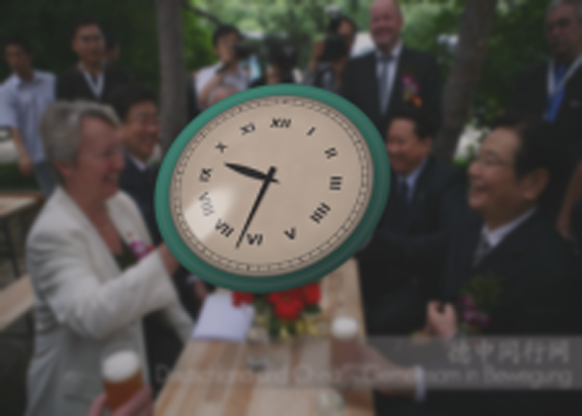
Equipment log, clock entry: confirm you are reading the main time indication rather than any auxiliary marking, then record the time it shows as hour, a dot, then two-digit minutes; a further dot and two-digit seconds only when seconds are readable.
9.32
